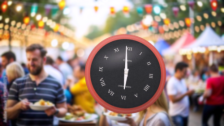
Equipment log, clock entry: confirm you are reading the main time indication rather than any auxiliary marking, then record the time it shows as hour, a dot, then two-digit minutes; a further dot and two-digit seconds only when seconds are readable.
5.59
